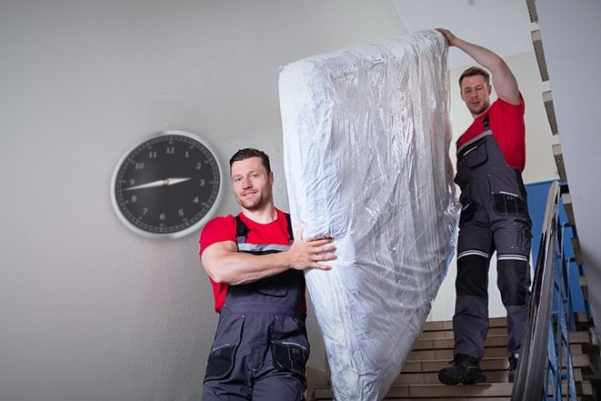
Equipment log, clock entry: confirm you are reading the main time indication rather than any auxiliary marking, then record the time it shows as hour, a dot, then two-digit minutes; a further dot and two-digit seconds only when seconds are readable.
2.43
